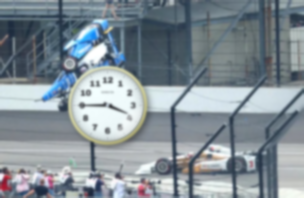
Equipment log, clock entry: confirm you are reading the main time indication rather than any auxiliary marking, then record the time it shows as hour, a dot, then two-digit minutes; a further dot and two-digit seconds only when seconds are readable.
3.45
